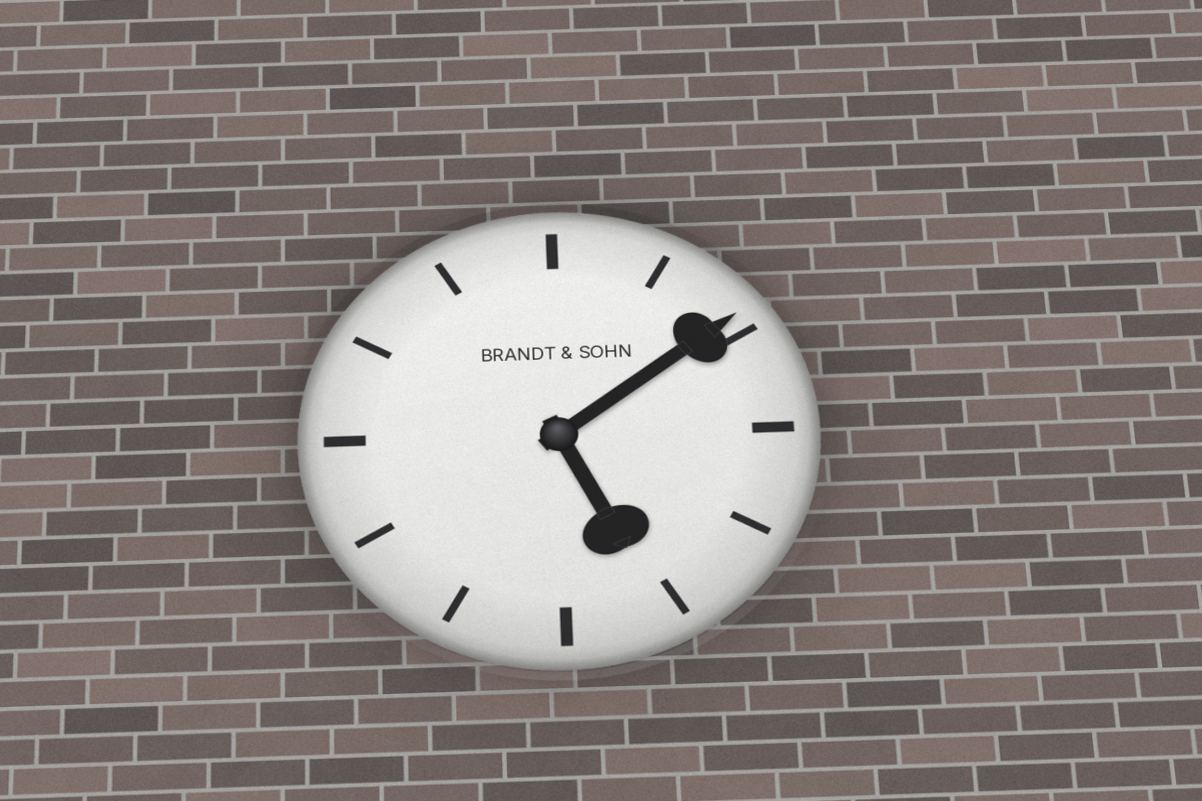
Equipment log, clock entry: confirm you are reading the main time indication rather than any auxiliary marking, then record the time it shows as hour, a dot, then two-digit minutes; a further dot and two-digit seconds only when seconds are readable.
5.09
